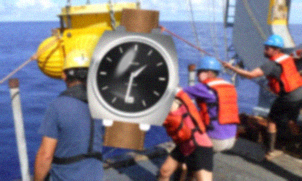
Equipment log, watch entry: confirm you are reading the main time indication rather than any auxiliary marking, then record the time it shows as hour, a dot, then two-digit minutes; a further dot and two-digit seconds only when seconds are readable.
1.31
